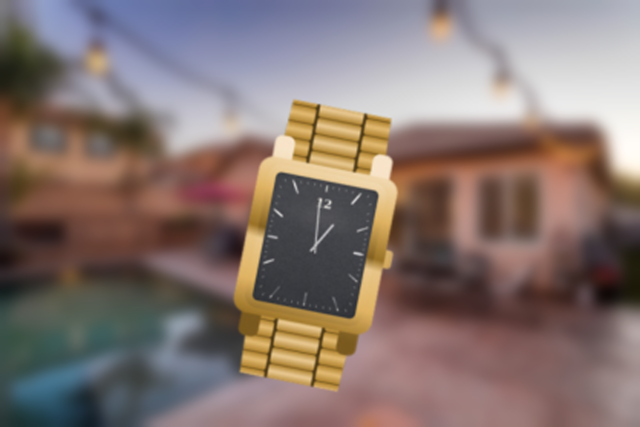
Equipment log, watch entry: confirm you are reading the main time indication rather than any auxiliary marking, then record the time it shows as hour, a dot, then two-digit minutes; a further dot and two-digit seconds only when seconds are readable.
12.59
